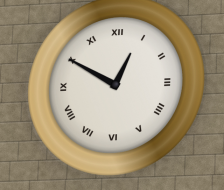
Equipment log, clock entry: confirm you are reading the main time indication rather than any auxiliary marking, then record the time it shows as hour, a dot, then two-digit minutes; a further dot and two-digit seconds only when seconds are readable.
12.50
